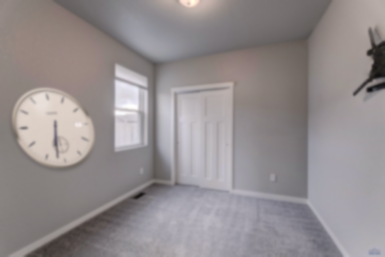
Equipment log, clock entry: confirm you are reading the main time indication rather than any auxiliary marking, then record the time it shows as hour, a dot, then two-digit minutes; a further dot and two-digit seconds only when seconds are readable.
6.32
